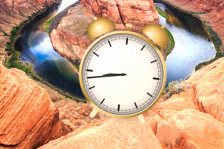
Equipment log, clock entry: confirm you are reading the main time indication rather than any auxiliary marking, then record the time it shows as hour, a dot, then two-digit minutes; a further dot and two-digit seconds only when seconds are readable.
8.43
